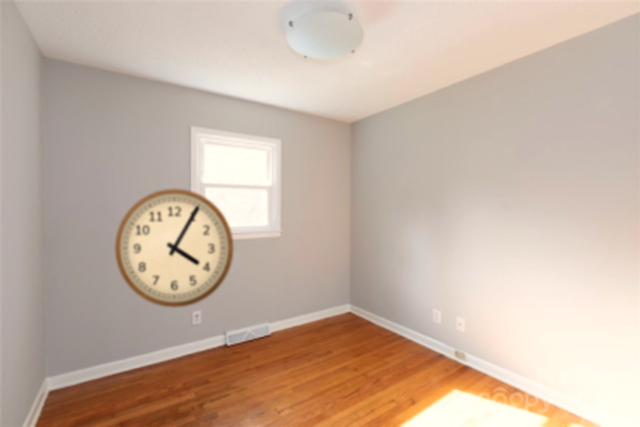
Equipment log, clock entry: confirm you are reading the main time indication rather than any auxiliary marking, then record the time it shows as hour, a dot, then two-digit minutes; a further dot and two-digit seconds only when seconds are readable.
4.05
